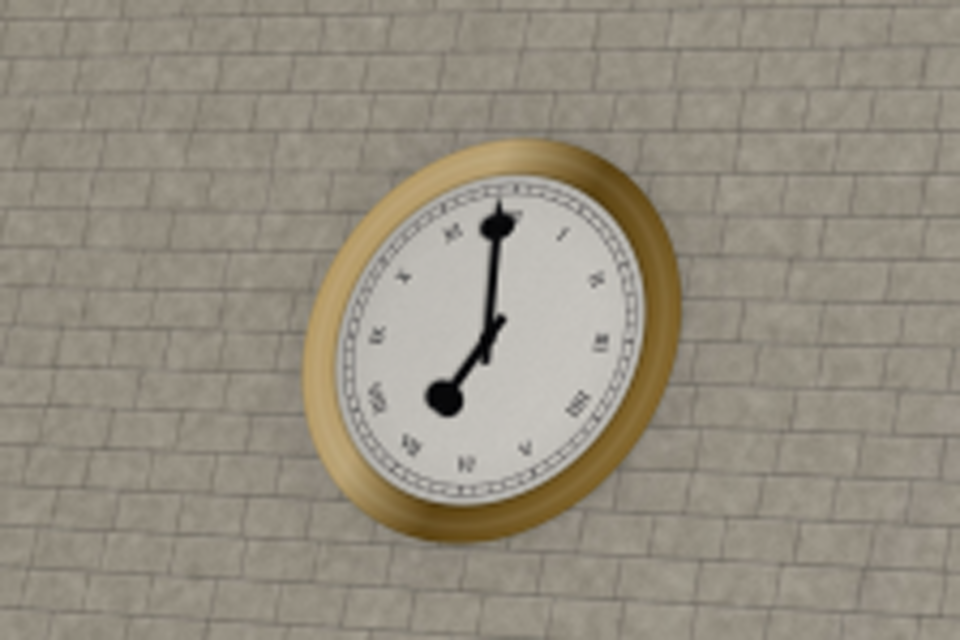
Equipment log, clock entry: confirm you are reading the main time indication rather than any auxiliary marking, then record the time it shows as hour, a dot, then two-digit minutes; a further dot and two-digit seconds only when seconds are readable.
6.59
